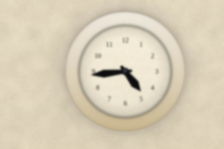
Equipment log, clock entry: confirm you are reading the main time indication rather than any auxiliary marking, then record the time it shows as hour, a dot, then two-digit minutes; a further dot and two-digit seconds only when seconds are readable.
4.44
